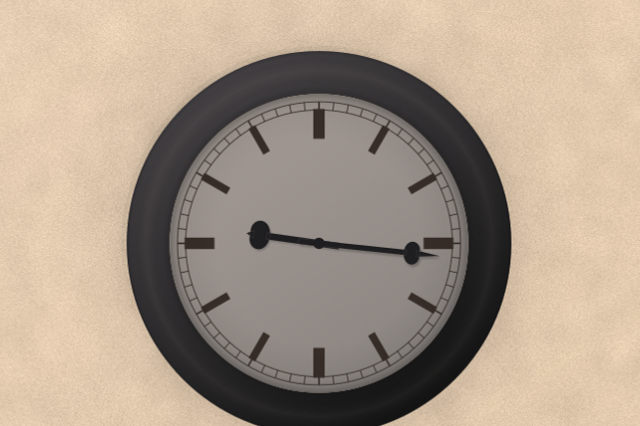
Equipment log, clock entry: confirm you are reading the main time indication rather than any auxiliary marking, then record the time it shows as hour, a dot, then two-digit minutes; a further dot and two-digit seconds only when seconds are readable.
9.16
